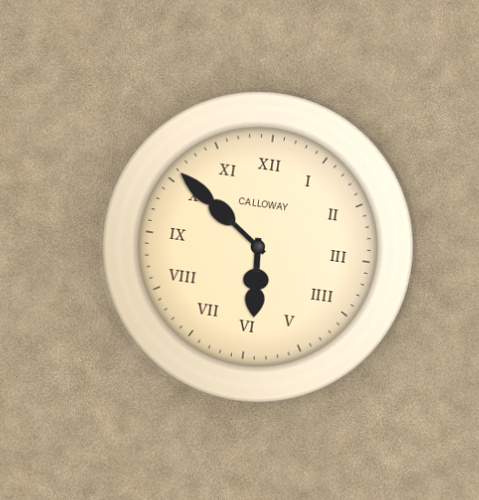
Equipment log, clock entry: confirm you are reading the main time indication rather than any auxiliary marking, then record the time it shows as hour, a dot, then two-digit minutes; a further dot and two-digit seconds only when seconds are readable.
5.51
